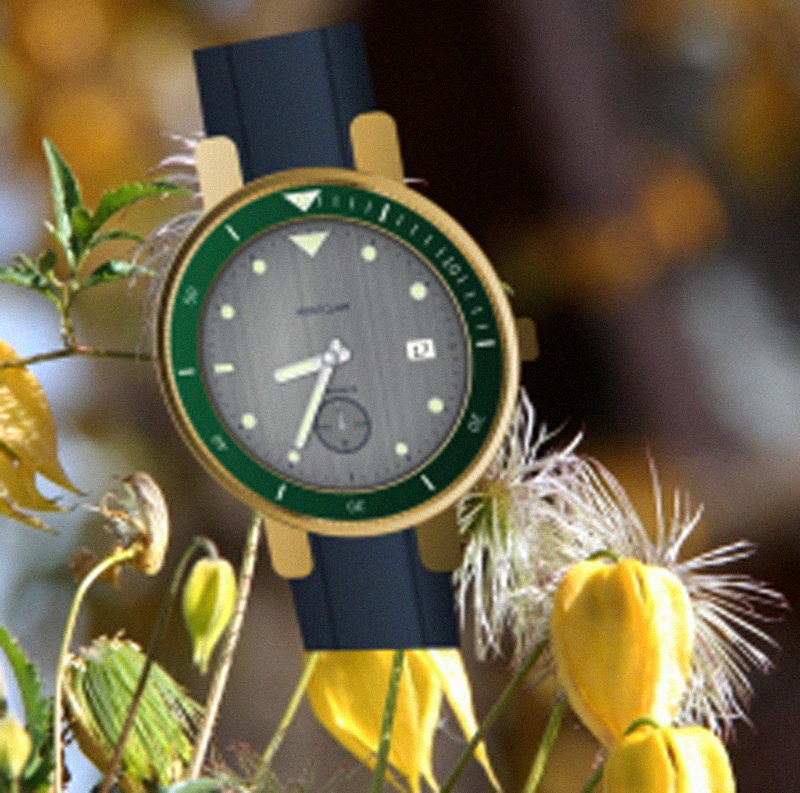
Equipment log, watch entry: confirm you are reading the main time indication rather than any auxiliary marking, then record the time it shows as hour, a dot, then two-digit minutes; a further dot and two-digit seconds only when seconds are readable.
8.35
